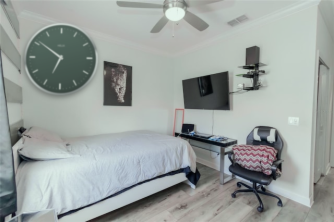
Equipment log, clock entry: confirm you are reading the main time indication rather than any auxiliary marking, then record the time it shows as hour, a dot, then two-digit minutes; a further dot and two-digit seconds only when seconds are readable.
6.51
